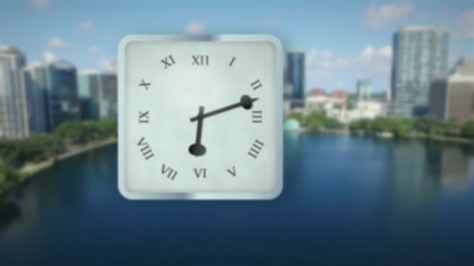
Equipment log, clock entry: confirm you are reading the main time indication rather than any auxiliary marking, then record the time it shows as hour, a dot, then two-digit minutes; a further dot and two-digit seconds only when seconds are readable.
6.12
